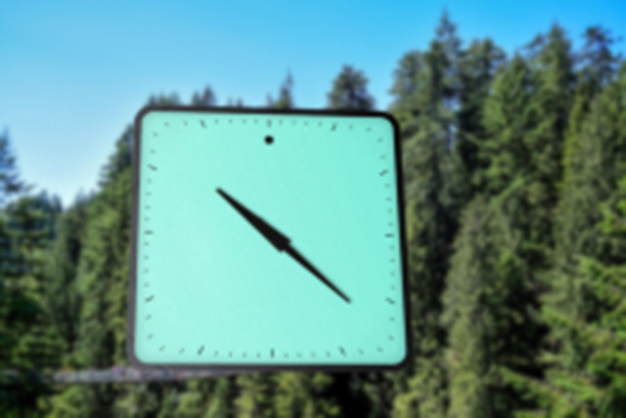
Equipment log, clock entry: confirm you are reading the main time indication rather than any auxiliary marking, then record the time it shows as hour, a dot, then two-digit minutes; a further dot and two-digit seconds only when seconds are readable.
10.22
